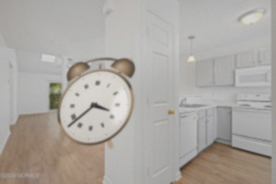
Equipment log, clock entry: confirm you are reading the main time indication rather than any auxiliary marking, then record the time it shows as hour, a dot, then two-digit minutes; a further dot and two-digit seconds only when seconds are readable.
3.38
